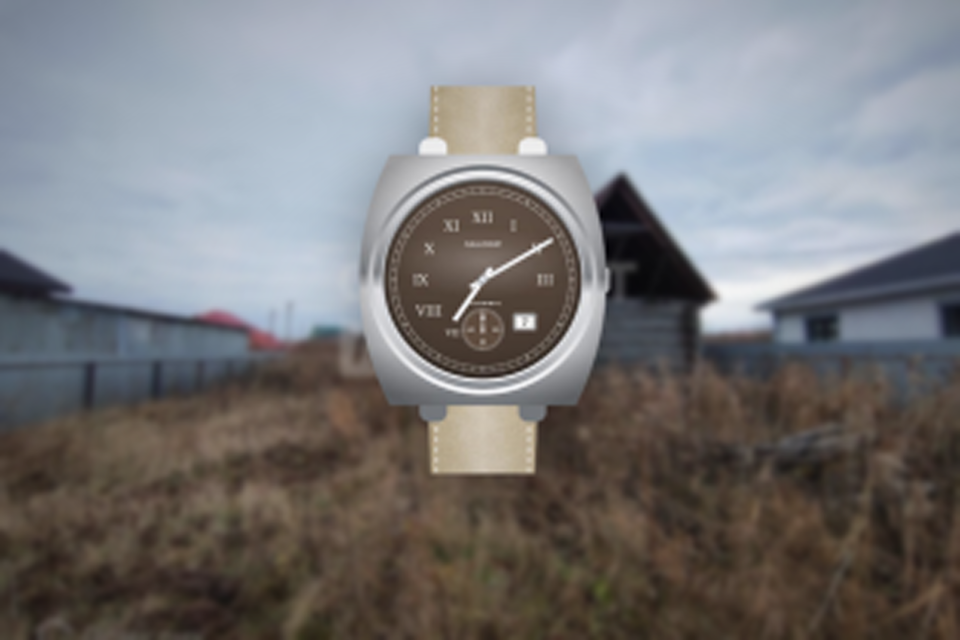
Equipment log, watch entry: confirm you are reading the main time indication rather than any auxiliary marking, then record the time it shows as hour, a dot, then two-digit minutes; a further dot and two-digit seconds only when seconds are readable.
7.10
